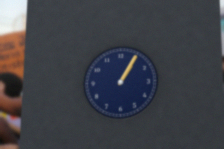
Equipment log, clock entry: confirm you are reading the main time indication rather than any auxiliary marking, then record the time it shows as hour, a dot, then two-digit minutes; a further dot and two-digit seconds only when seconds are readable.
1.05
